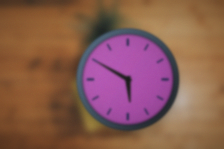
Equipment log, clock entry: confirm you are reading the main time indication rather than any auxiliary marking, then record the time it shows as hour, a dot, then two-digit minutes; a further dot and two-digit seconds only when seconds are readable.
5.50
